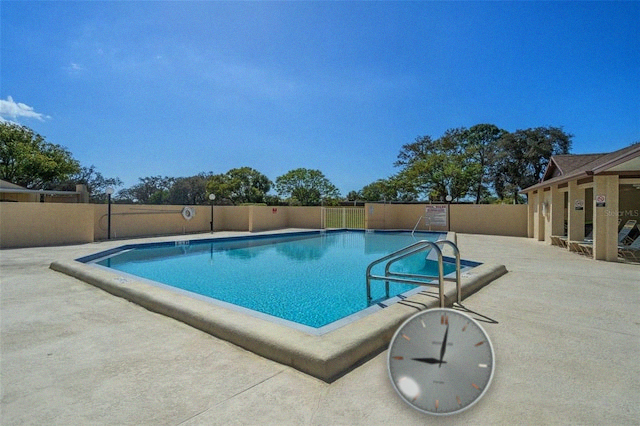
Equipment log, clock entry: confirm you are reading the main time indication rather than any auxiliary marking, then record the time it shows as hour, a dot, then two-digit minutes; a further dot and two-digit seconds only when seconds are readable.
9.01
